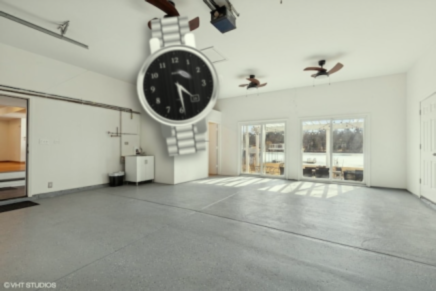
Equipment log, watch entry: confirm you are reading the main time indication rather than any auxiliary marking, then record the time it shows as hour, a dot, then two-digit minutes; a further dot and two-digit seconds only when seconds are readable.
4.29
